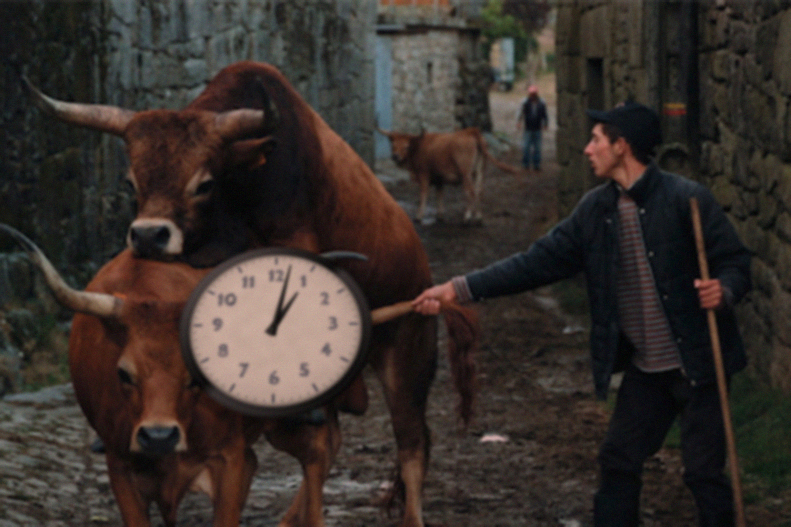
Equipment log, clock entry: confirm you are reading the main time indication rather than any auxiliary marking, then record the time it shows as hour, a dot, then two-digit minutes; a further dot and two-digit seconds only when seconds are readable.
1.02
